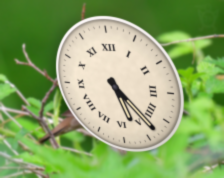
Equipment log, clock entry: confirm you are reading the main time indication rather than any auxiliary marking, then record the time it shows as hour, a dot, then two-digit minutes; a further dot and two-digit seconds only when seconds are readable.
5.23
